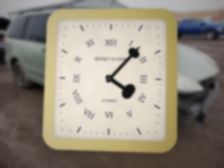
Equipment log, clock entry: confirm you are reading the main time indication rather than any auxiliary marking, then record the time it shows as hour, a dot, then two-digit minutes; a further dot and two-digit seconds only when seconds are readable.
4.07
